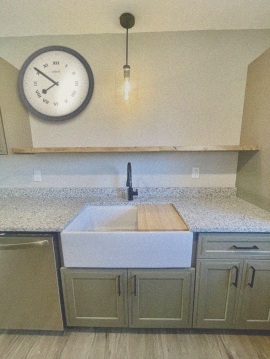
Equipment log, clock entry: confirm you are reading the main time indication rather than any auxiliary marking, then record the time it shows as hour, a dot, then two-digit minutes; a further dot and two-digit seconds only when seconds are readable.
7.51
